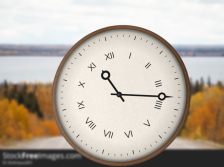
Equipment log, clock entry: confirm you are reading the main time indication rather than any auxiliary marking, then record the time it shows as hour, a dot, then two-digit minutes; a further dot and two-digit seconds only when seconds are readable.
11.18
